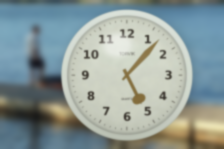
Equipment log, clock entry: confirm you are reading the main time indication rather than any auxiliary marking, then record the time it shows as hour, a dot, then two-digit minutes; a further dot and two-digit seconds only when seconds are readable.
5.07
